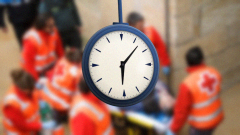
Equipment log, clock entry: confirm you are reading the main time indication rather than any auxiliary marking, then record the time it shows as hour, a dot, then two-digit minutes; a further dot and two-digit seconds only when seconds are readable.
6.07
